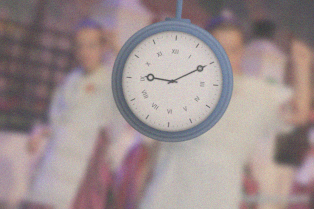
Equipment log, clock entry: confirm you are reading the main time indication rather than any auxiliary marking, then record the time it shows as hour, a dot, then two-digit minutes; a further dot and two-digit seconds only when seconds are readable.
9.10
